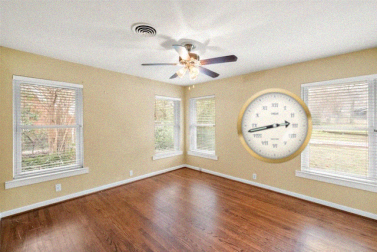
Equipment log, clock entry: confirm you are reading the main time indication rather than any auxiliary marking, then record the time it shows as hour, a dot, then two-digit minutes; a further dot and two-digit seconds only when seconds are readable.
2.43
